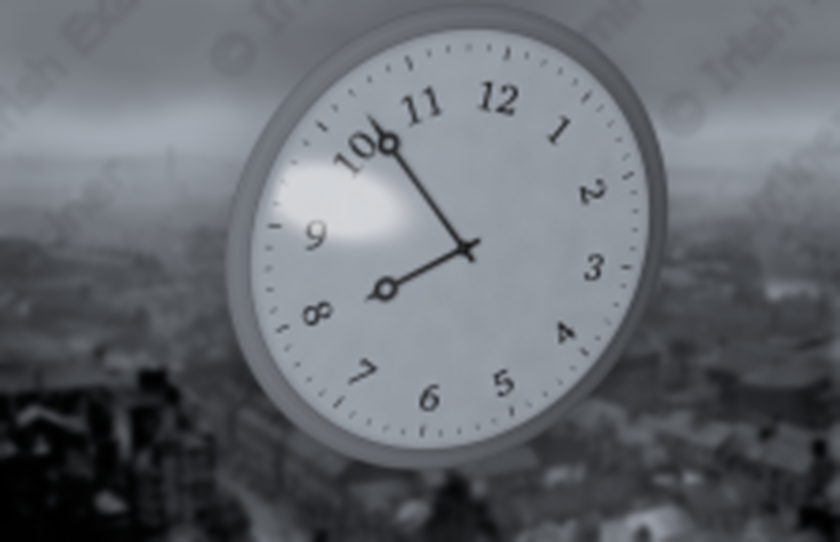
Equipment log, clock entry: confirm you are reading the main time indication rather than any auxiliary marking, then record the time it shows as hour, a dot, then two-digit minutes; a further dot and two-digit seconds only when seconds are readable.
7.52
